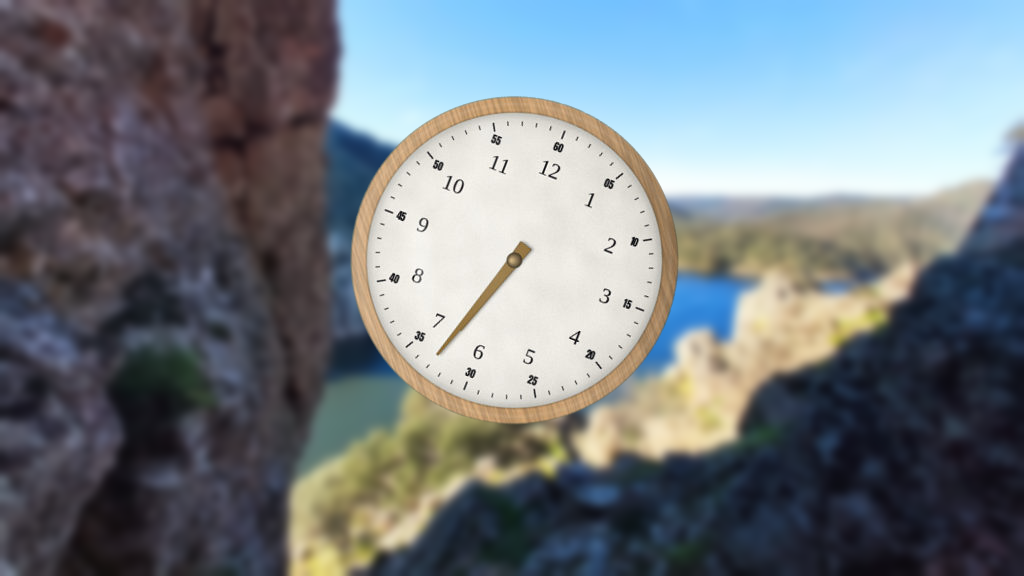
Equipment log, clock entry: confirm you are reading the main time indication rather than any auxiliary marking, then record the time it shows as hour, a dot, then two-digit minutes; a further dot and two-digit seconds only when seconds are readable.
6.33
